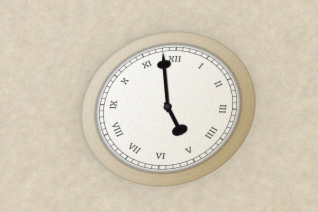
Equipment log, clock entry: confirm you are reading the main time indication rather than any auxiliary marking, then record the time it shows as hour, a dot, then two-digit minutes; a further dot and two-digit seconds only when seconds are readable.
4.58
